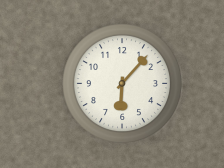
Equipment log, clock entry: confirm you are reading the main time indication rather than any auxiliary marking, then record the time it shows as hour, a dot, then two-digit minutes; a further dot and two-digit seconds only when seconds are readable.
6.07
